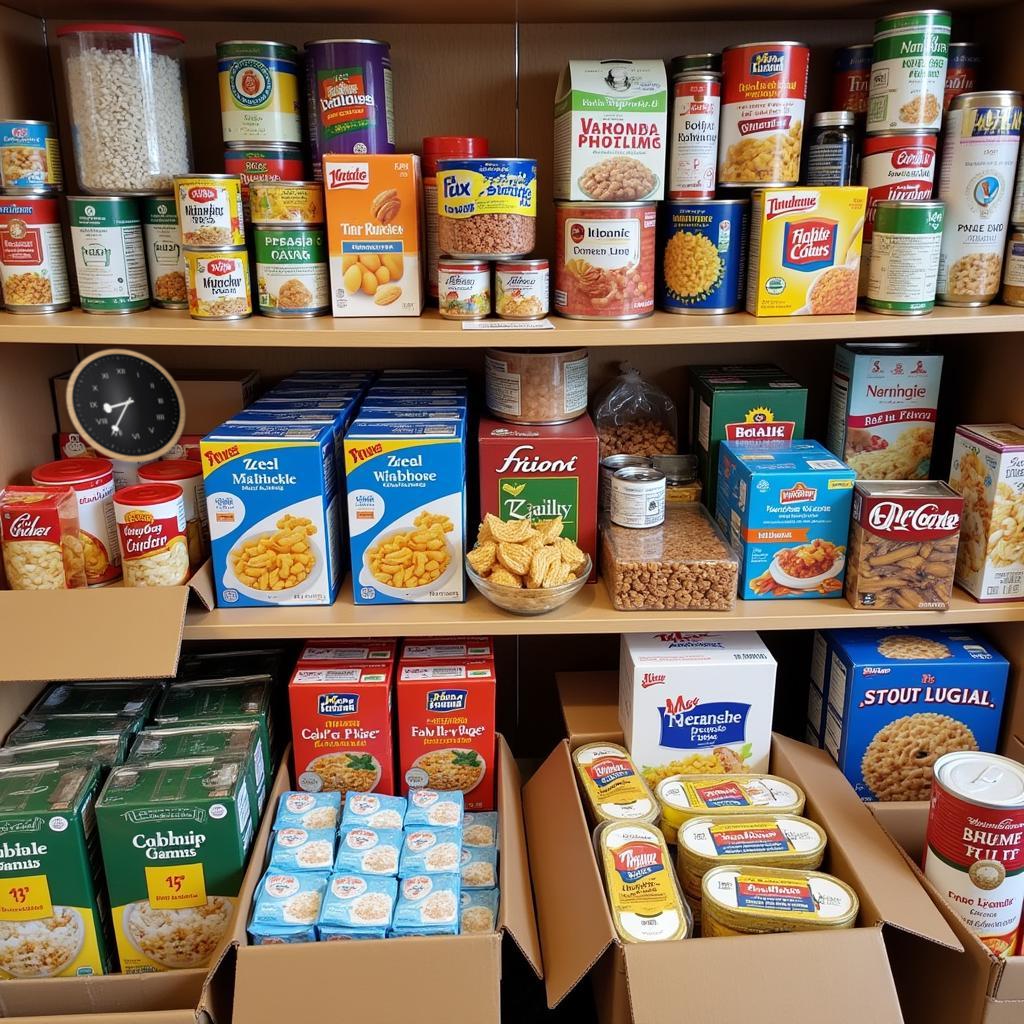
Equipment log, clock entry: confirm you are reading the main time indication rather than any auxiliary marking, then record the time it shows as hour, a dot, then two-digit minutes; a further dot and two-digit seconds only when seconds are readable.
8.36
